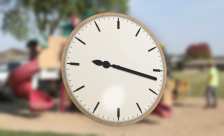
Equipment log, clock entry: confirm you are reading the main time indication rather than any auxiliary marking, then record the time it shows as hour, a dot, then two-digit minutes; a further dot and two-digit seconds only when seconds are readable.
9.17
